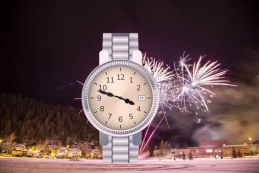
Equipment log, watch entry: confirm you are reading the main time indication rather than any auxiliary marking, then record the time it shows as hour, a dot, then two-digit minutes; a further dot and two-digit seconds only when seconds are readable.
3.48
